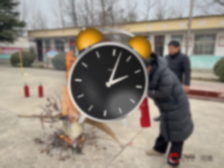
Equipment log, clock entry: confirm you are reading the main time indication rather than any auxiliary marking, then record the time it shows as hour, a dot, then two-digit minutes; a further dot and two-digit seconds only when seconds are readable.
2.02
